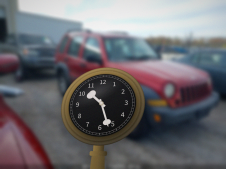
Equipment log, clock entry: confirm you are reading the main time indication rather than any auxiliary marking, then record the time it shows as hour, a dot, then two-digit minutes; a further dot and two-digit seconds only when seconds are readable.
10.27
